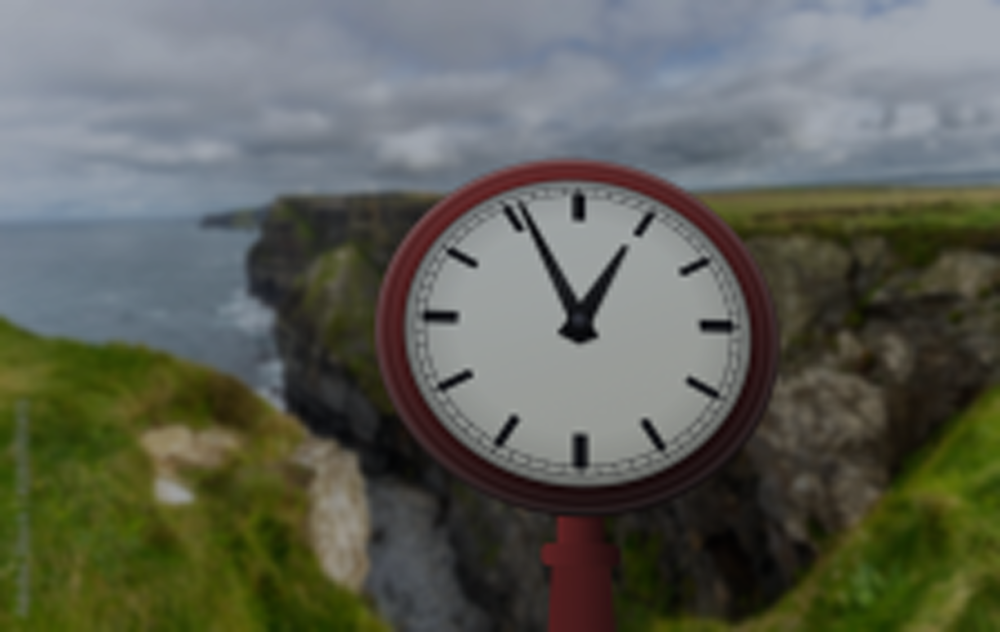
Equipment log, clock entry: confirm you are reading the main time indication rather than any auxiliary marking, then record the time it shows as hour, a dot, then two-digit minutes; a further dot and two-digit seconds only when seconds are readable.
12.56
